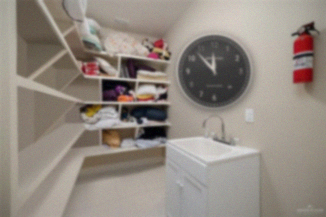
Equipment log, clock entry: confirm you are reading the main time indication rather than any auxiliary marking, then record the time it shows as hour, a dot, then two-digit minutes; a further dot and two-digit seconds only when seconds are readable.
11.53
